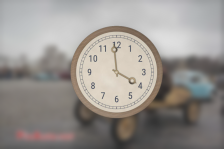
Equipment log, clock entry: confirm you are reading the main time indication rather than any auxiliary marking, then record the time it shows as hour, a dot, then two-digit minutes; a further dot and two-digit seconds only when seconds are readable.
3.59
